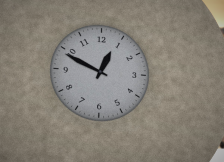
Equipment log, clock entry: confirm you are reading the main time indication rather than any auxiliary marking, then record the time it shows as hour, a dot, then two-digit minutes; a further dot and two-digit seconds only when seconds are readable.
12.49
